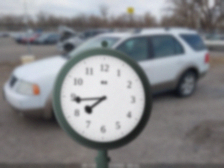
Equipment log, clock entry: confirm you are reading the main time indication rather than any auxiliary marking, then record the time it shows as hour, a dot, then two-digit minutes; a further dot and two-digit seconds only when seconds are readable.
7.44
